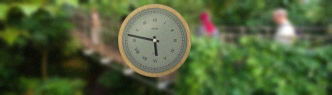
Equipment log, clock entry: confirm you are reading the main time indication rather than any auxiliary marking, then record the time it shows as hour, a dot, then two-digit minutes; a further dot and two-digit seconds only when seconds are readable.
5.47
